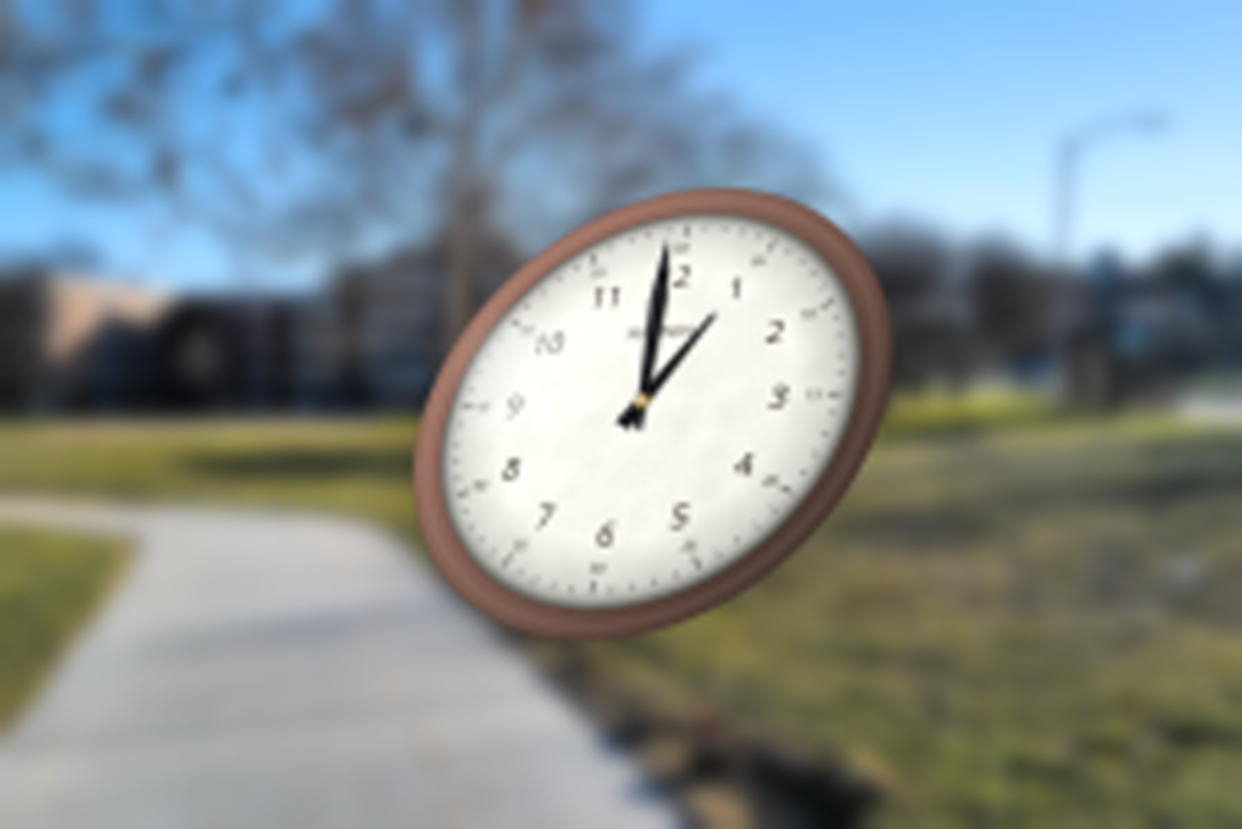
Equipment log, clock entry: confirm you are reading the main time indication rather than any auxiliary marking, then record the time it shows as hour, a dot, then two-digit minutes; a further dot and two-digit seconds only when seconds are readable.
12.59
